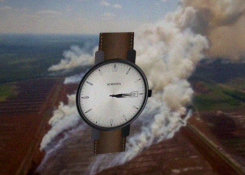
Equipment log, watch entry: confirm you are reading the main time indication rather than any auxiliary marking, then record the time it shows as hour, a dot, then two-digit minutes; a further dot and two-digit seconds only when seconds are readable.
3.15
